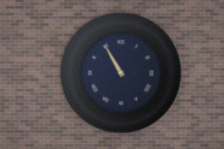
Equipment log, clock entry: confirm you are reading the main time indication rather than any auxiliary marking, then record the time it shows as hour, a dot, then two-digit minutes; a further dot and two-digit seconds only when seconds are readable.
10.55
